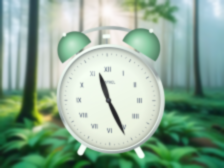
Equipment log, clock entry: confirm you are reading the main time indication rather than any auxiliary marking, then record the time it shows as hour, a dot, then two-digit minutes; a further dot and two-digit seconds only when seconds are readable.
11.26
